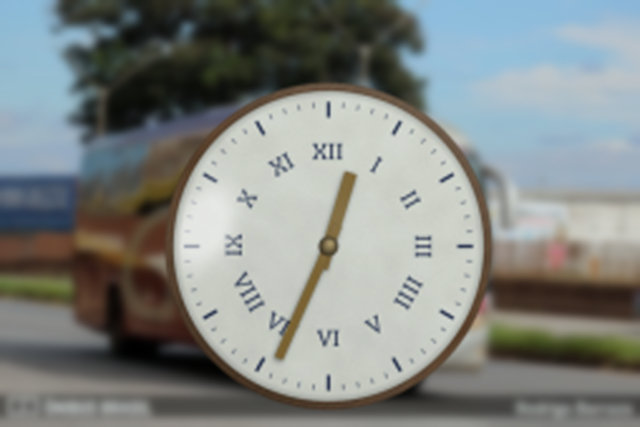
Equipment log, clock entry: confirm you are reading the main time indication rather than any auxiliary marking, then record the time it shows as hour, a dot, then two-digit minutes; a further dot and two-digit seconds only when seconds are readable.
12.34
